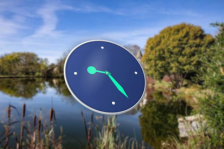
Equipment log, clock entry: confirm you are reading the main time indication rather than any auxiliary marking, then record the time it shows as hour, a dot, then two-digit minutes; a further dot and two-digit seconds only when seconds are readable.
9.25
